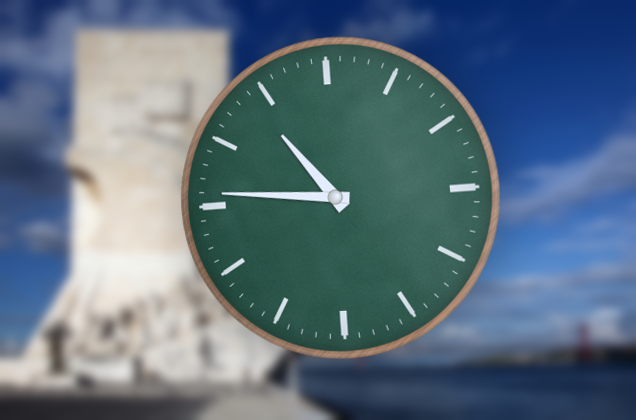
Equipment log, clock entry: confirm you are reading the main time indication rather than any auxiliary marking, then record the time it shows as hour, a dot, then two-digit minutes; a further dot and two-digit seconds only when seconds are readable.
10.46
